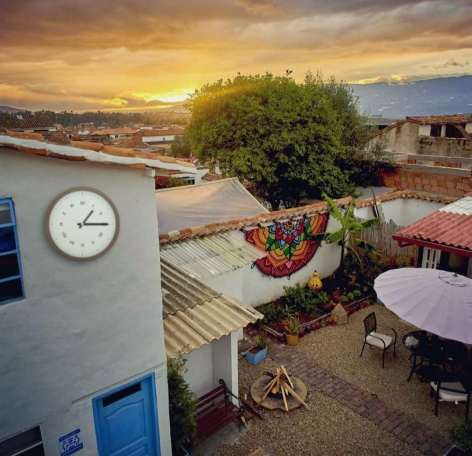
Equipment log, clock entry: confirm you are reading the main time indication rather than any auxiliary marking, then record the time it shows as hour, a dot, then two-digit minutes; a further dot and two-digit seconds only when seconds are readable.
1.15
